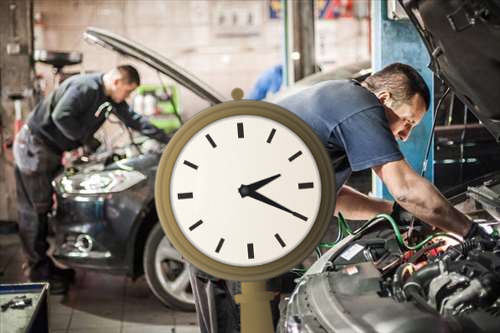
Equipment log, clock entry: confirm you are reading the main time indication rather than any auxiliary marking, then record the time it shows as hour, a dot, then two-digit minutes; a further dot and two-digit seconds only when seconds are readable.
2.20
